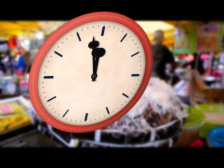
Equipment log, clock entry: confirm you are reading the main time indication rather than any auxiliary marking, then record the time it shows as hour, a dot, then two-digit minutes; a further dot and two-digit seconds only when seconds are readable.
11.58
